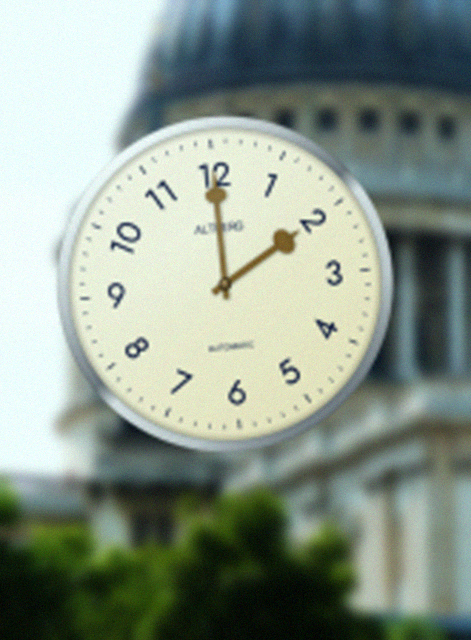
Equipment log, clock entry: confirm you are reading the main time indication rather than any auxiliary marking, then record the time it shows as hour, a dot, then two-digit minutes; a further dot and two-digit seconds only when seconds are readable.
2.00
